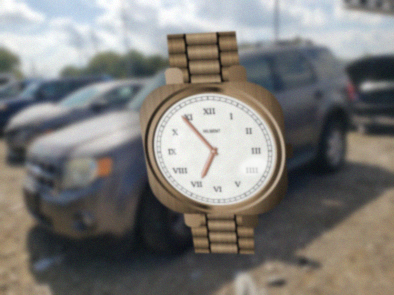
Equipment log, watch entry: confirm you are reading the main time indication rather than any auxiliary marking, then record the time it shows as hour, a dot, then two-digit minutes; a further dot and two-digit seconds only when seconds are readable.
6.54
